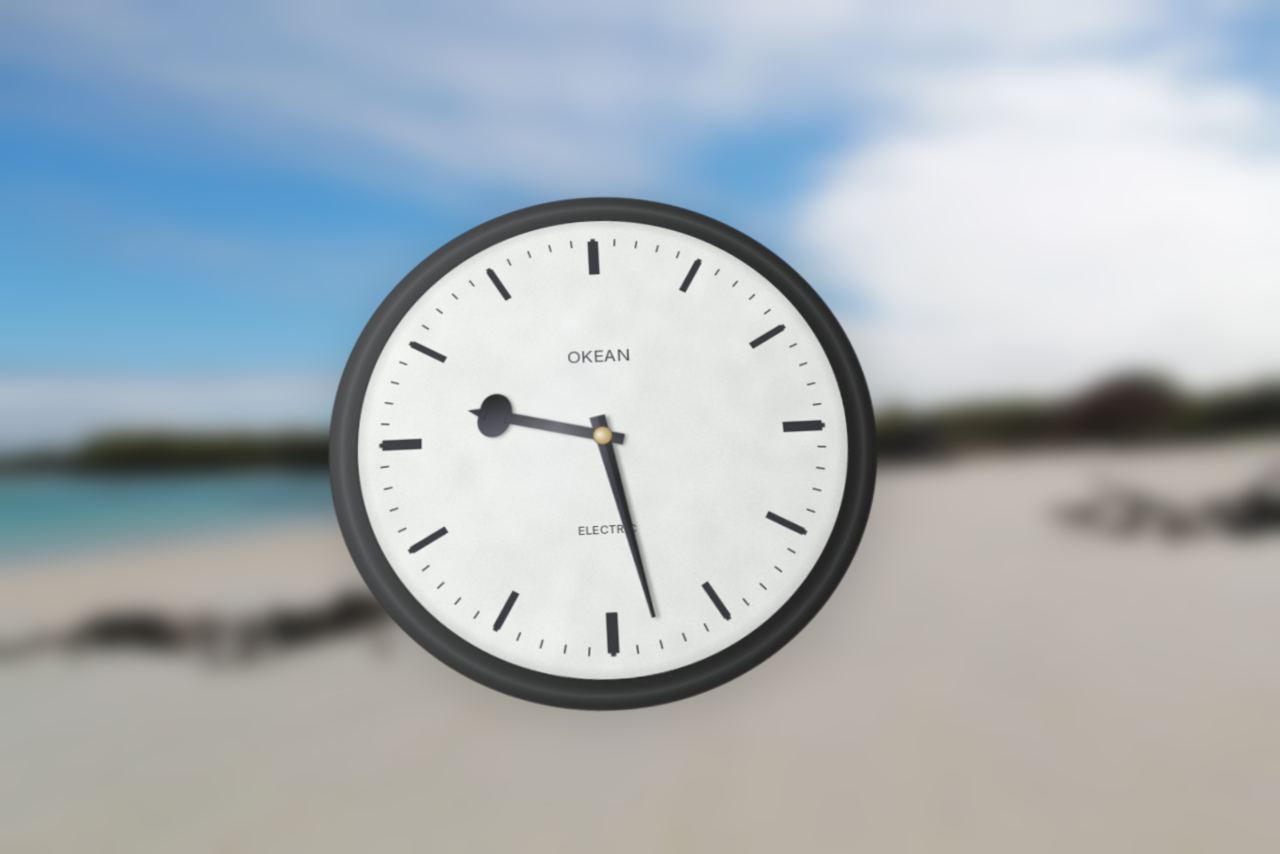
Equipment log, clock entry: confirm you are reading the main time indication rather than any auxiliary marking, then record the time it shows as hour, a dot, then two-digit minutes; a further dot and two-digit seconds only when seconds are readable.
9.28
